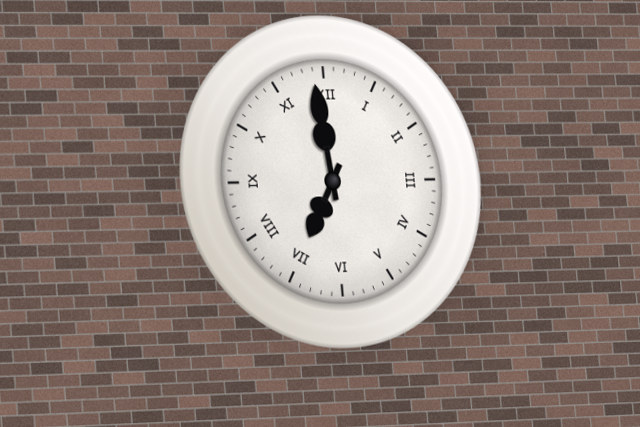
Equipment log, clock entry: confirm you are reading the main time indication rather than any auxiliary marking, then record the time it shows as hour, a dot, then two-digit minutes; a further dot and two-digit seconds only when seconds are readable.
6.59
